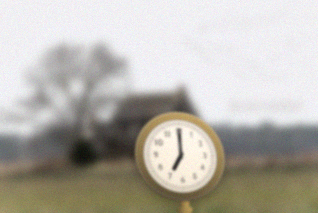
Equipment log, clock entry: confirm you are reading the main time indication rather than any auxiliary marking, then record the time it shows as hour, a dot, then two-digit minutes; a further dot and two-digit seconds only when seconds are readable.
7.00
